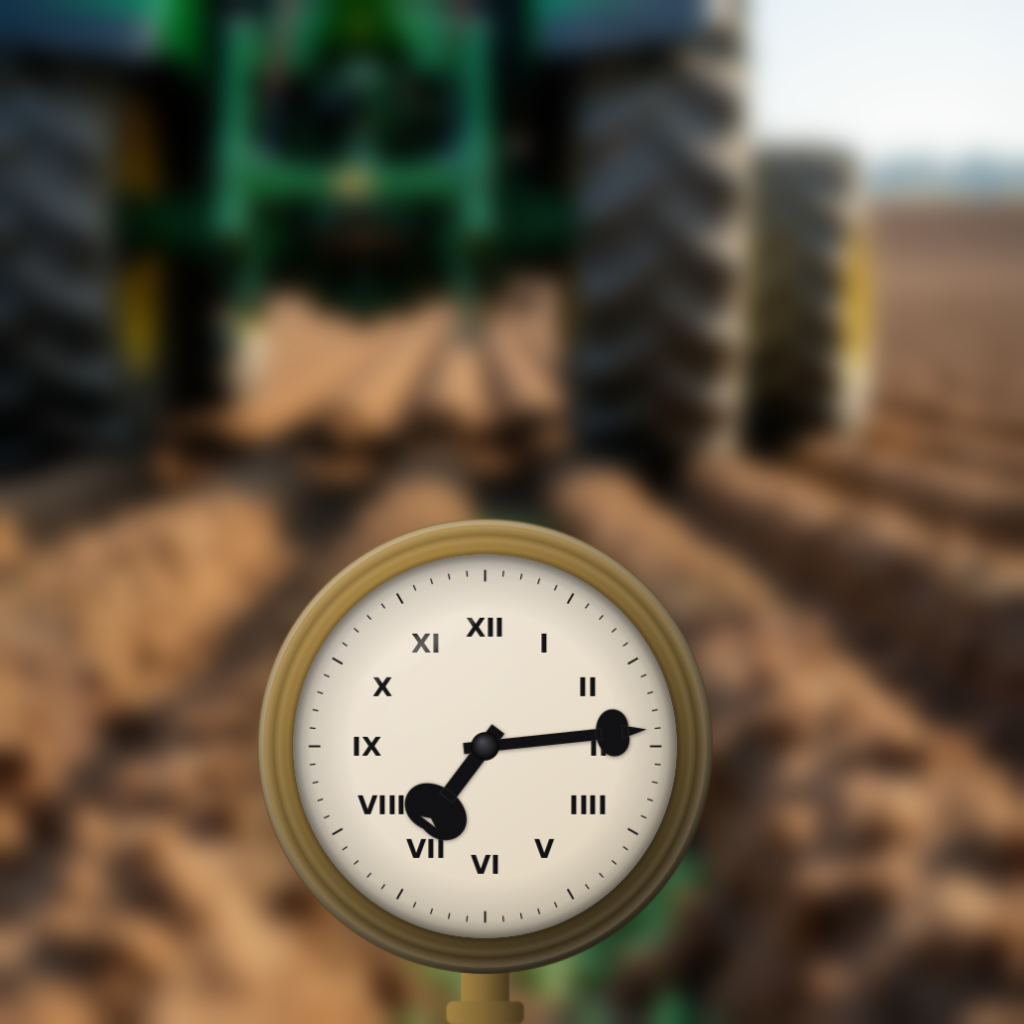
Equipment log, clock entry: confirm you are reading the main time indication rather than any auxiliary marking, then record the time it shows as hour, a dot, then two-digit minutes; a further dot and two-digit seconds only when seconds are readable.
7.14
